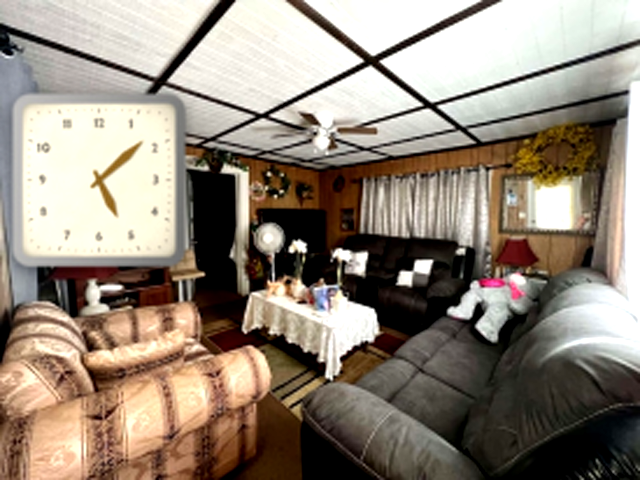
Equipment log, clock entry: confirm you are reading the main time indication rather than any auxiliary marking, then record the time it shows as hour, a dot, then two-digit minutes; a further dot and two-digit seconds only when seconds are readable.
5.08
